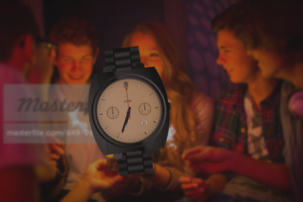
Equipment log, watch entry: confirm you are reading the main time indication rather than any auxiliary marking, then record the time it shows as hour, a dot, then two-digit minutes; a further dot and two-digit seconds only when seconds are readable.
6.34
